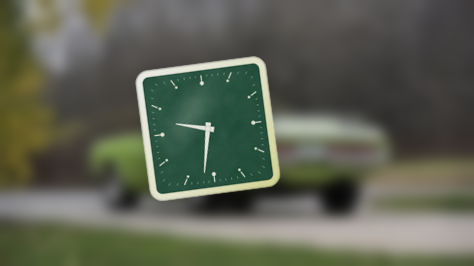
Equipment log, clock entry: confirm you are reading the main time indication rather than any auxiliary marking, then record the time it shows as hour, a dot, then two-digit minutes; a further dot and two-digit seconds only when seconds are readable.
9.32
